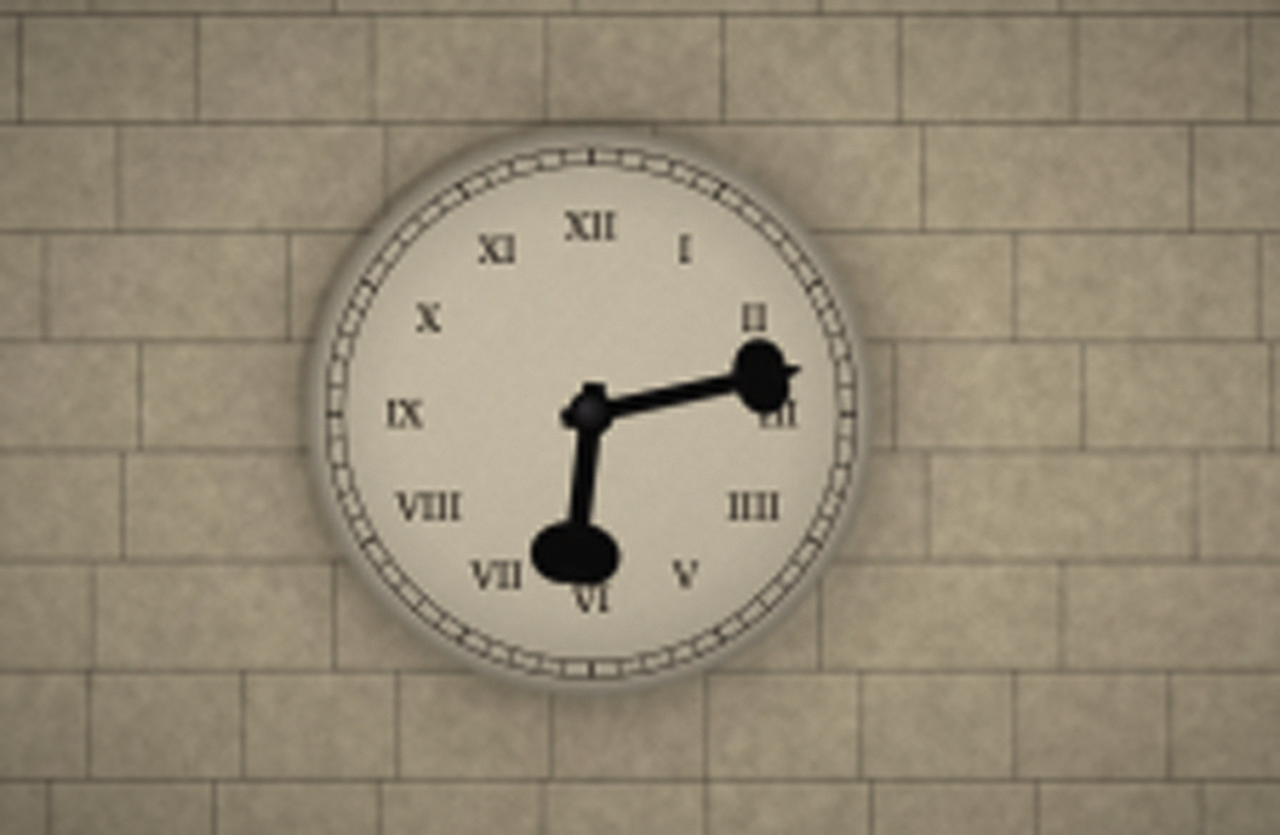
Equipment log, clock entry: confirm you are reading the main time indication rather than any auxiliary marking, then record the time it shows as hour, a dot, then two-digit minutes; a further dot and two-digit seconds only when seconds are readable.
6.13
